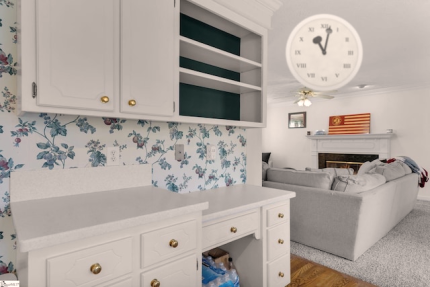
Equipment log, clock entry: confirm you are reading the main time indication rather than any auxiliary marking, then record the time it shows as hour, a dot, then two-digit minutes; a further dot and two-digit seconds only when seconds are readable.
11.02
